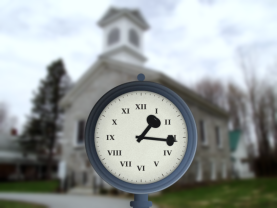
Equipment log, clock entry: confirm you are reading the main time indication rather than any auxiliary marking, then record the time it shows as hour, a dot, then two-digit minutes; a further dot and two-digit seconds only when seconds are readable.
1.16
